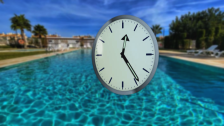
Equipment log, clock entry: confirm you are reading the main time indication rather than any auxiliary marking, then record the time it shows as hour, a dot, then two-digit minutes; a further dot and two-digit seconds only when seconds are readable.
12.24
